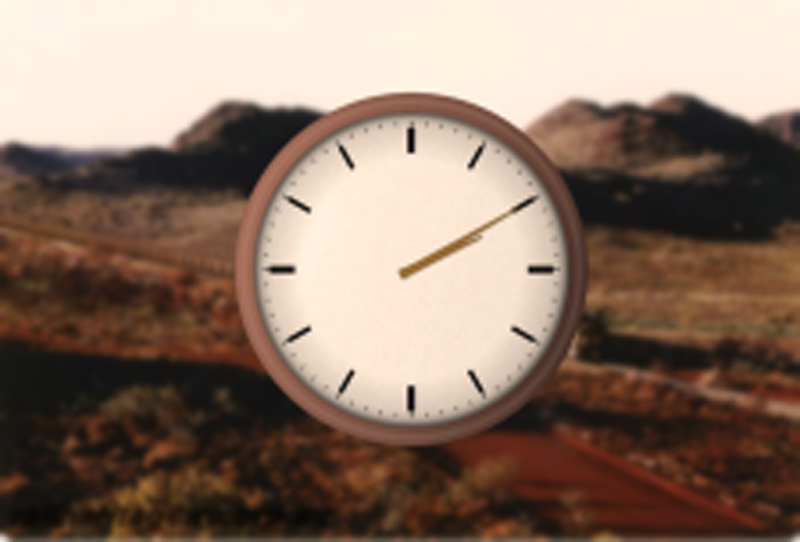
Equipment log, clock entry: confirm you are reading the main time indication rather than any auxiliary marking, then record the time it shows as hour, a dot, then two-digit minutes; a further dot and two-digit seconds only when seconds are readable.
2.10
